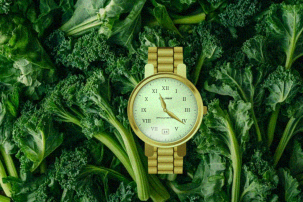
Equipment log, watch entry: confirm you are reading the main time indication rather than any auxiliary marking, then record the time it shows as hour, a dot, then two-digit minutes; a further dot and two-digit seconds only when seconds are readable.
11.21
